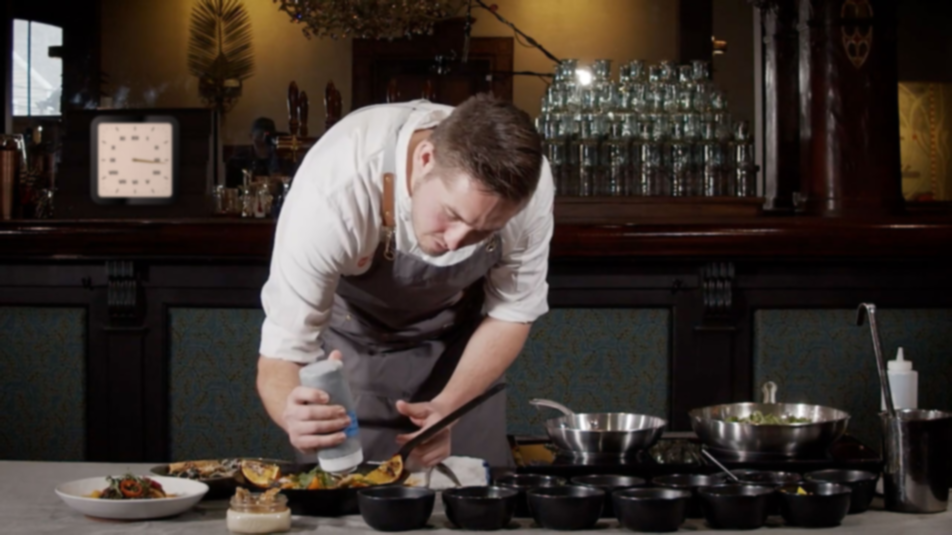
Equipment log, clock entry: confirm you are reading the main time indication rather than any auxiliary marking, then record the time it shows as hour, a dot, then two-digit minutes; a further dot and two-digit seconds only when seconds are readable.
3.16
